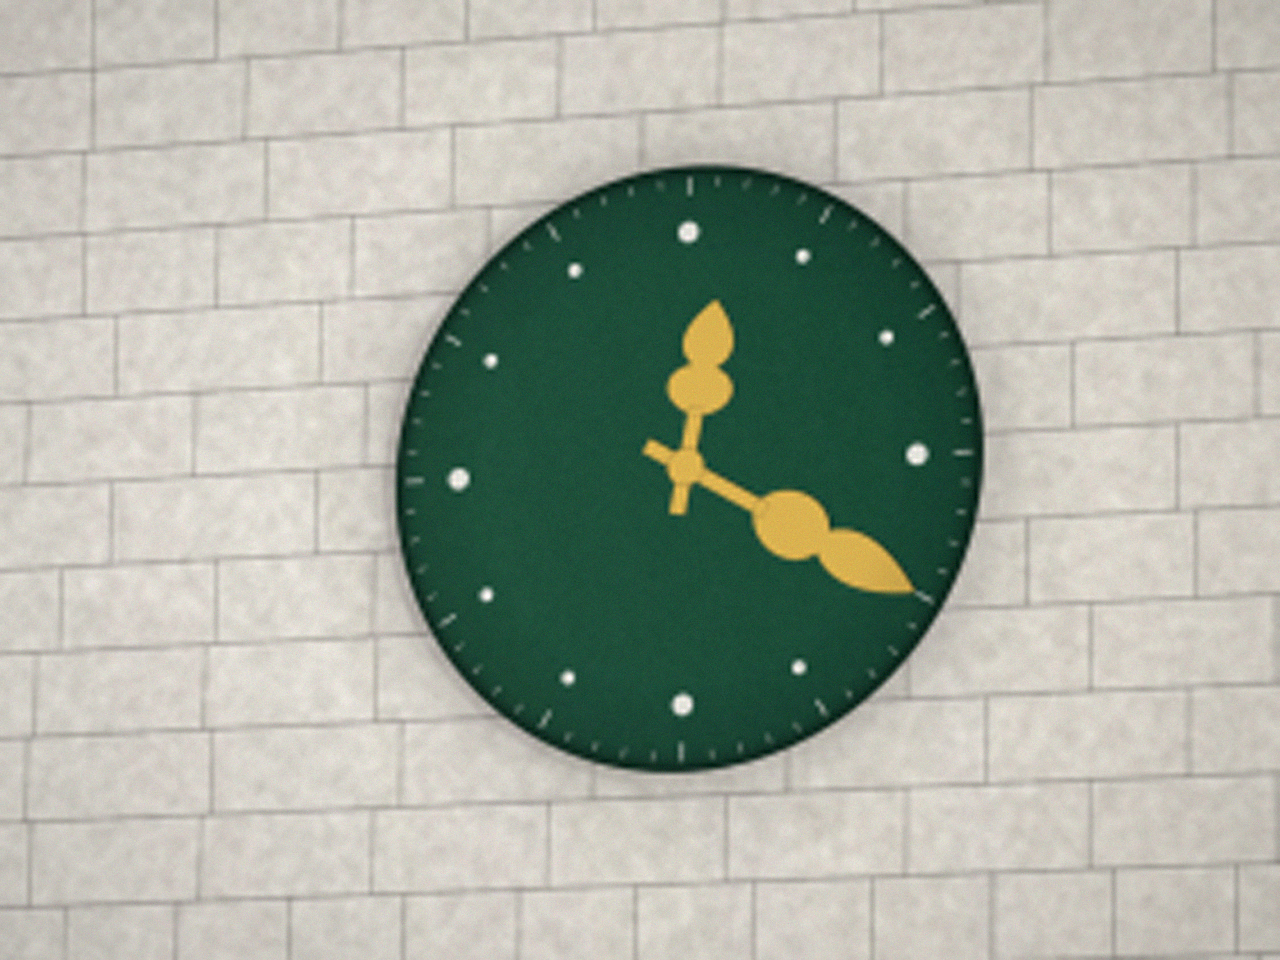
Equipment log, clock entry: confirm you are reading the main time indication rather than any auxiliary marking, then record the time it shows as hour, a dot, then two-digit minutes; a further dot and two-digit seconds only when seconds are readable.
12.20
